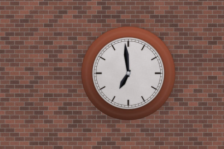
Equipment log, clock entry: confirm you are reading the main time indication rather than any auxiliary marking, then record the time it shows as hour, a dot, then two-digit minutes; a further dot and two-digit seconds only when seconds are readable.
6.59
